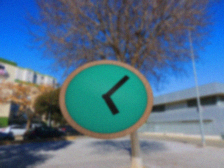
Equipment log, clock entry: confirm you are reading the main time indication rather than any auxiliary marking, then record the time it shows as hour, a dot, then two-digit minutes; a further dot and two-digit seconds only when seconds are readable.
5.07
